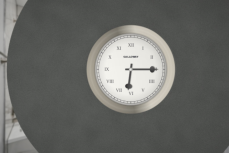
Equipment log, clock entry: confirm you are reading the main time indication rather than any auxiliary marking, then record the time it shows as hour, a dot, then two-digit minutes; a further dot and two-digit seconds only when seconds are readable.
6.15
